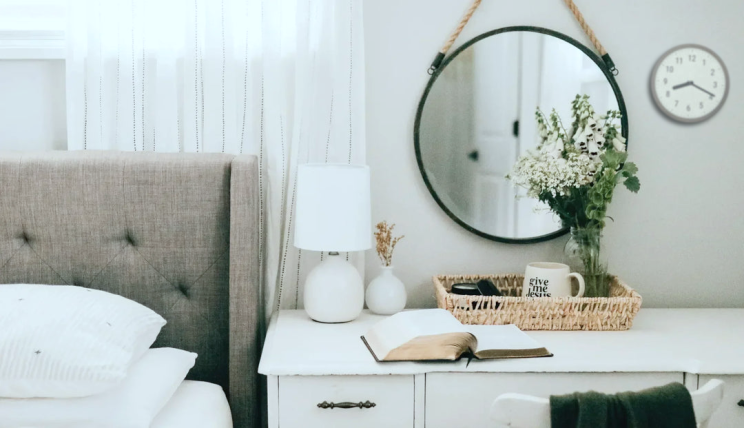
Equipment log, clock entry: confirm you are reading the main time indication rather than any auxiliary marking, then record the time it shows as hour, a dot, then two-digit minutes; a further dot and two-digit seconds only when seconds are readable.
8.19
